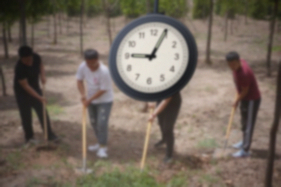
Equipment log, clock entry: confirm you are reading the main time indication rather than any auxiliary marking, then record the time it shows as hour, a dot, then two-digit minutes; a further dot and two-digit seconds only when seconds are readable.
9.04
